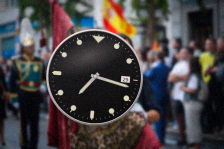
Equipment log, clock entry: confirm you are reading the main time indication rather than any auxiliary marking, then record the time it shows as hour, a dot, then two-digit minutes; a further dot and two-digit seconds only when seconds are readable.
7.17
